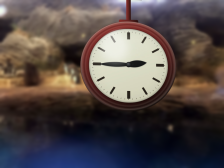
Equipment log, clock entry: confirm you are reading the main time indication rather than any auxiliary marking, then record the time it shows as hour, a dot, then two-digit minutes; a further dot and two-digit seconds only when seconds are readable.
2.45
